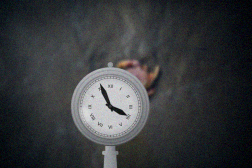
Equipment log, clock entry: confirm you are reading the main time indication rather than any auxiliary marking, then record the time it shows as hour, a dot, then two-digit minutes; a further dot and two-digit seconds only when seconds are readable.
3.56
